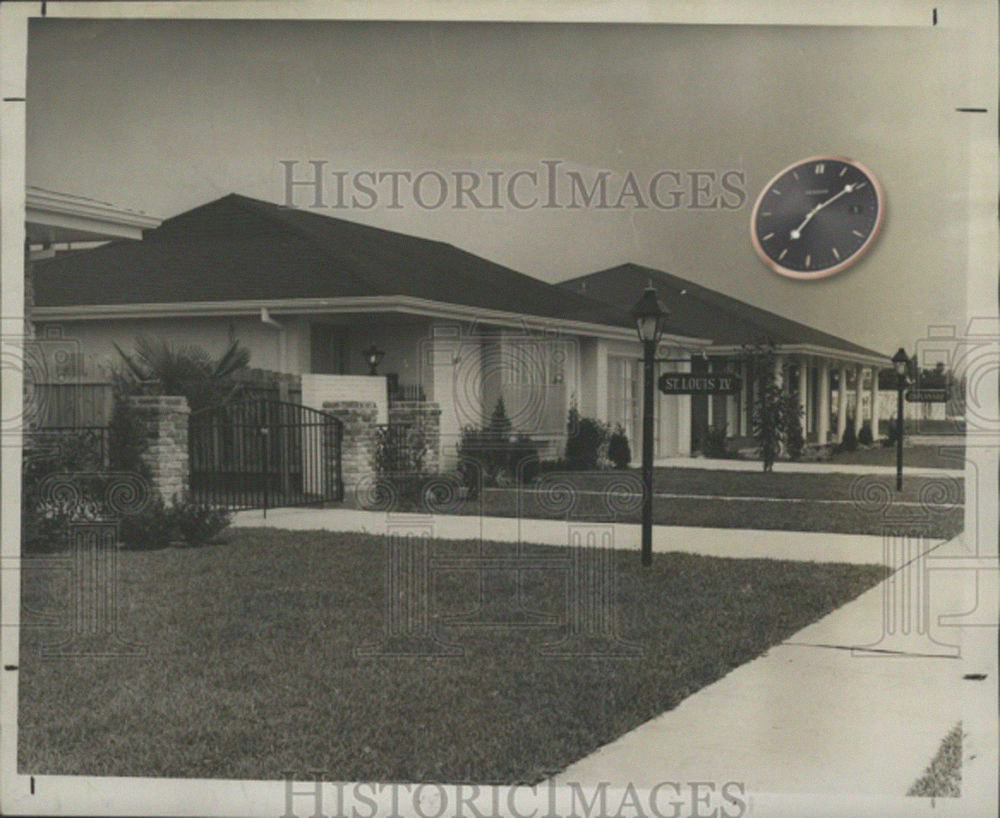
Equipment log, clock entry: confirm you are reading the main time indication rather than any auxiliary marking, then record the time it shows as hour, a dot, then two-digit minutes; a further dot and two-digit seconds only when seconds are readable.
7.09
